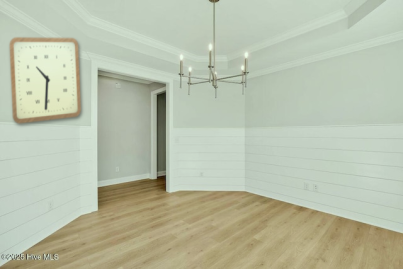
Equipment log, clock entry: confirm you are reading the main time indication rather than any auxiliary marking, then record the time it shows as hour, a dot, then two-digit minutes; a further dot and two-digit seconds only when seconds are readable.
10.31
